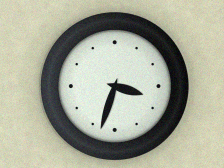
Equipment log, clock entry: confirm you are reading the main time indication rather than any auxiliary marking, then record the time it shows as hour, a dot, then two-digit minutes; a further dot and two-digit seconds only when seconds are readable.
3.33
